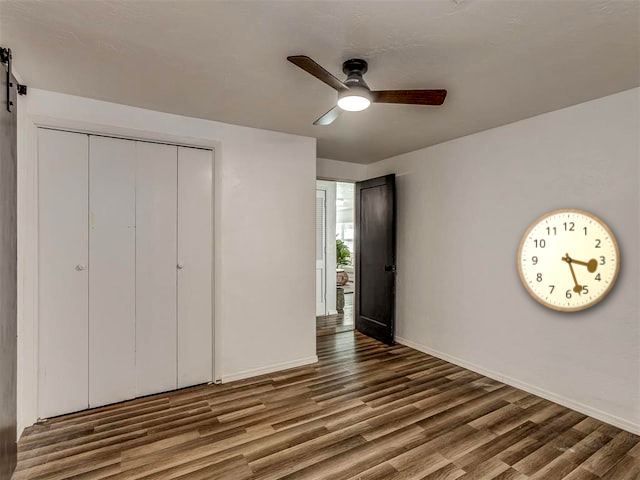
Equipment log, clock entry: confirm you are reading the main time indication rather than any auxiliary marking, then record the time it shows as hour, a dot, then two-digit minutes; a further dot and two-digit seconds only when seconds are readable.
3.27
